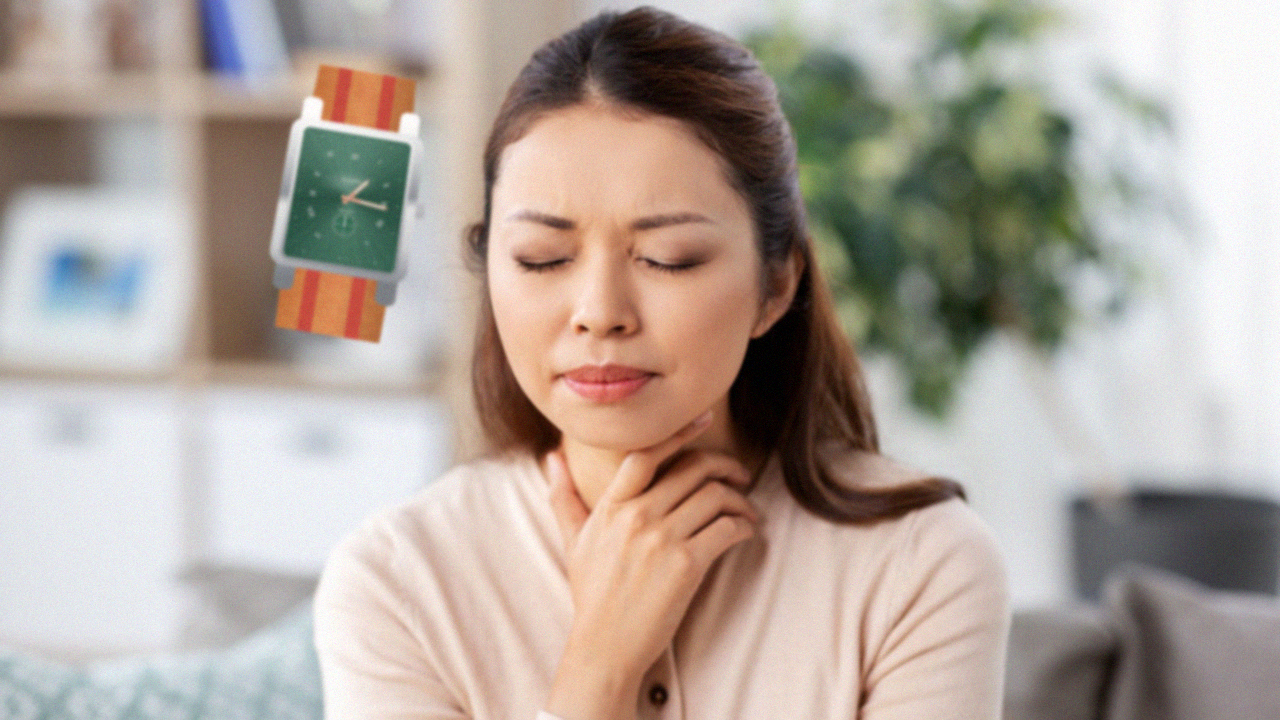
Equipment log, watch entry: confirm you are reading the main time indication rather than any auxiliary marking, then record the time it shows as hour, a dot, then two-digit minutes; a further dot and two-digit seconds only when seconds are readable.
1.16
